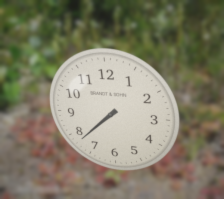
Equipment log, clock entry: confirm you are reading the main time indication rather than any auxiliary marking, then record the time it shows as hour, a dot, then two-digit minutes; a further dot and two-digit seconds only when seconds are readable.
7.38
